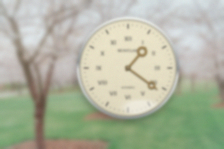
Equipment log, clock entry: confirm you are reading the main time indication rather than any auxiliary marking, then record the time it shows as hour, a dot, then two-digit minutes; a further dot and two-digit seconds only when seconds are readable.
1.21
